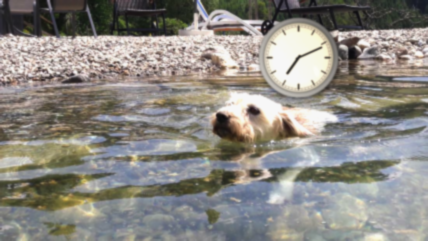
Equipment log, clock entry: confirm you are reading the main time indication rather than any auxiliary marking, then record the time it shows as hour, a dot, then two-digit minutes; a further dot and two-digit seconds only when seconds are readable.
7.11
